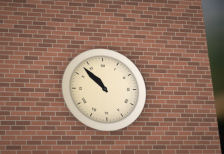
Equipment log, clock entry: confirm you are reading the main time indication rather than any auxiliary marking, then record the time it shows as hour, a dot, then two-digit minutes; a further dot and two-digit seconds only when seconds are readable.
10.53
